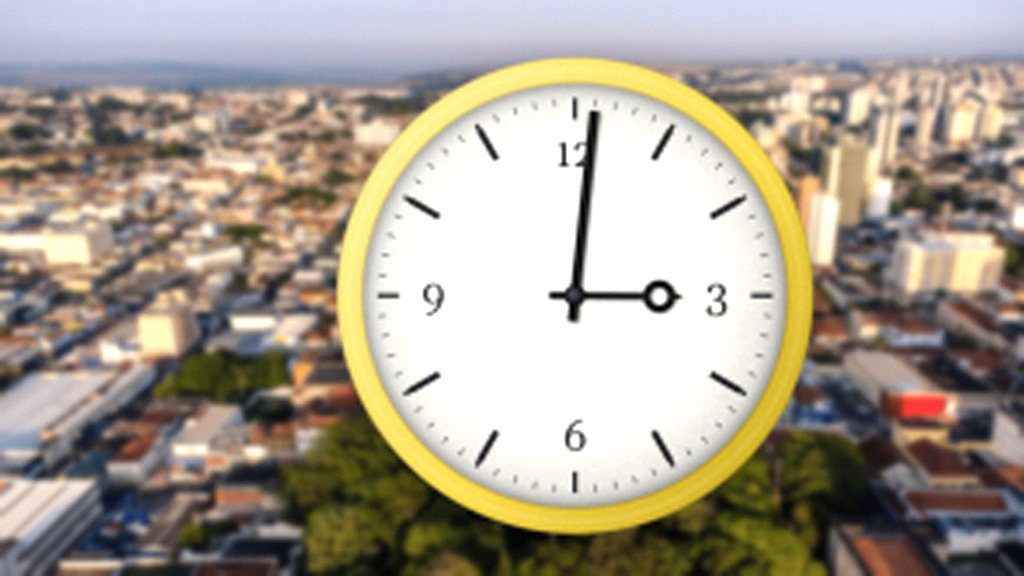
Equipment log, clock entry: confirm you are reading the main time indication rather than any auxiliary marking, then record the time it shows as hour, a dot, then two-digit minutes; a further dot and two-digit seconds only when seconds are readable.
3.01
